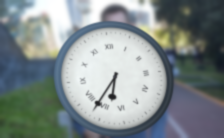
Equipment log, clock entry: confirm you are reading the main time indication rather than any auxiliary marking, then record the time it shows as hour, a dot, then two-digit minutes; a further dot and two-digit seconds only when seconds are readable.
6.37
